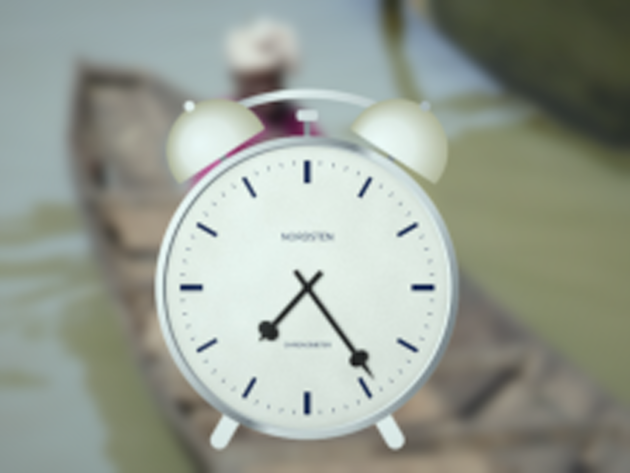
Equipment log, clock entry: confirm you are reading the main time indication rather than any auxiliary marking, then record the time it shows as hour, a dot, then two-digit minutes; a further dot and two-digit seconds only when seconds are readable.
7.24
